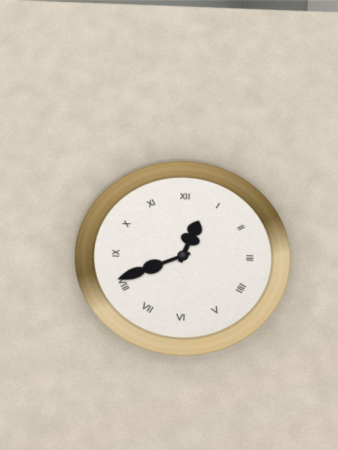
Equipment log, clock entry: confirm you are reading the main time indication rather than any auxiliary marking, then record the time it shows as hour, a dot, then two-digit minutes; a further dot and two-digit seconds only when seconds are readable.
12.41
